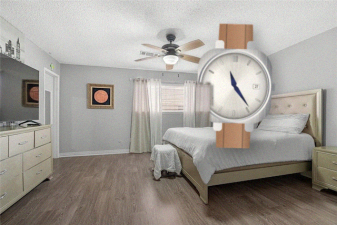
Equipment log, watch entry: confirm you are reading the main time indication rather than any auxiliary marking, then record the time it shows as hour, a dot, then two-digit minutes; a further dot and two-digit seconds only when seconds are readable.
11.24
